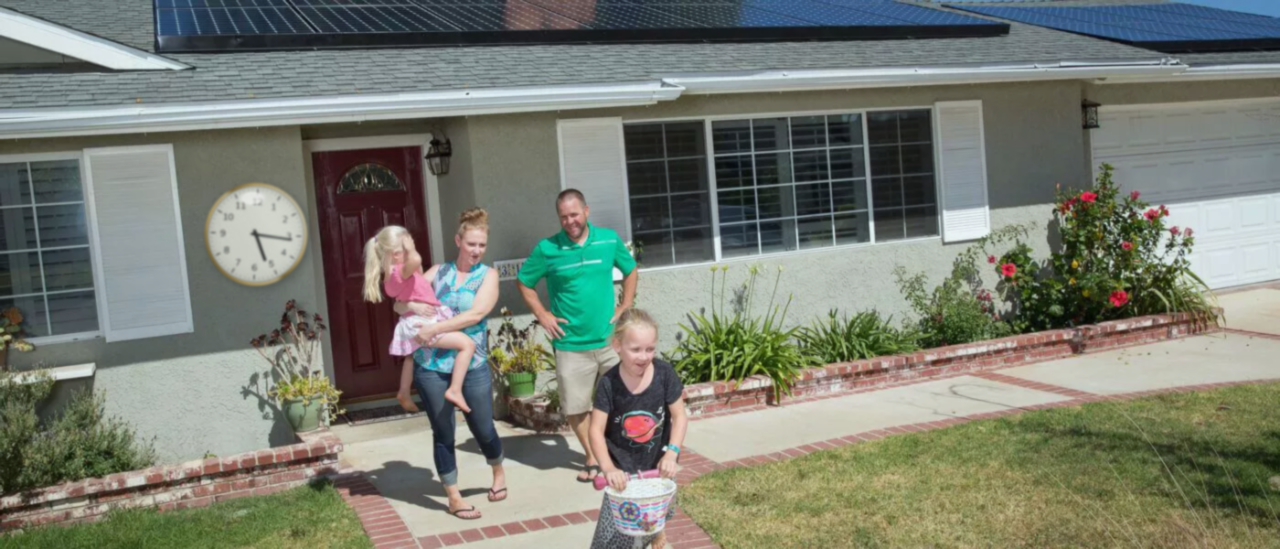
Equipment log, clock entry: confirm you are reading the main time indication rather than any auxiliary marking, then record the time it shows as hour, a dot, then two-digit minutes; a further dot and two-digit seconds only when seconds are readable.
5.16
